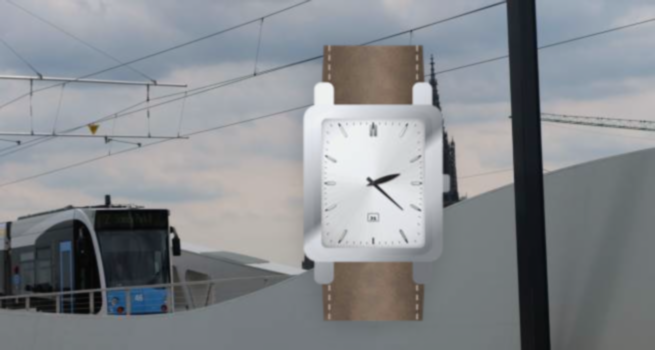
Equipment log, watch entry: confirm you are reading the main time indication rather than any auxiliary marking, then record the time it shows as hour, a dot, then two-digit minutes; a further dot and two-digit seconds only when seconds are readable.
2.22
